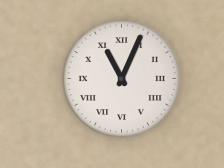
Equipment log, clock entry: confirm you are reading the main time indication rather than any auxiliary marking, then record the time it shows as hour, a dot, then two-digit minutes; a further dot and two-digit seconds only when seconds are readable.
11.04
